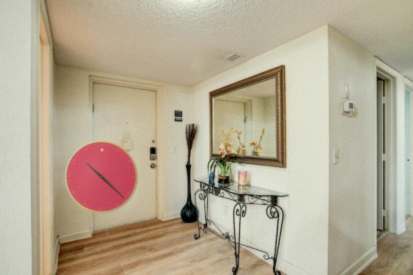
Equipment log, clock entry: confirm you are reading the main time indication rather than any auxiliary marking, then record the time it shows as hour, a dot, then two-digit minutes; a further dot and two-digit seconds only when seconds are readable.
10.22
